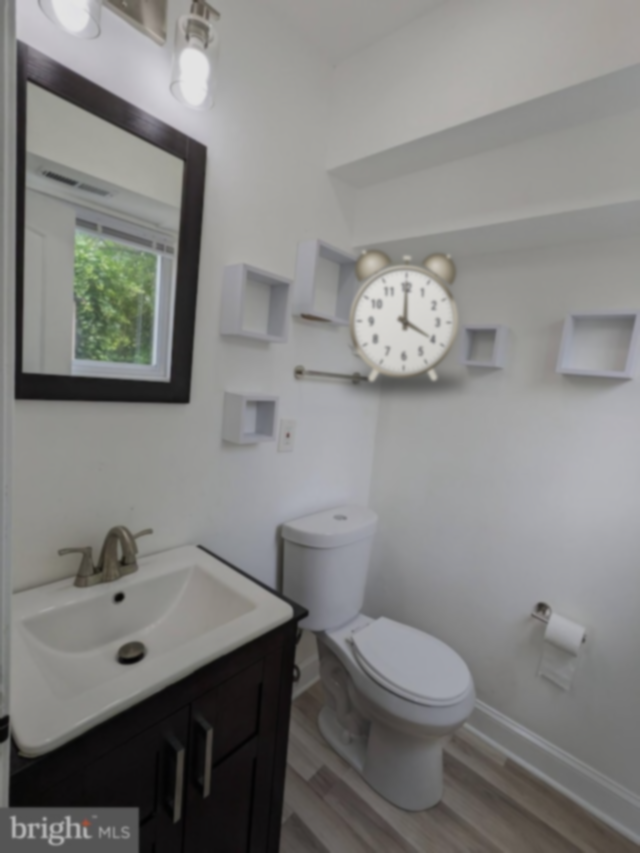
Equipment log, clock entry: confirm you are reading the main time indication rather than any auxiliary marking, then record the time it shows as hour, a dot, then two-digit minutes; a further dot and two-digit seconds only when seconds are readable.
4.00
